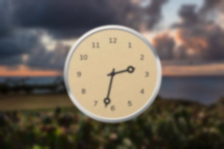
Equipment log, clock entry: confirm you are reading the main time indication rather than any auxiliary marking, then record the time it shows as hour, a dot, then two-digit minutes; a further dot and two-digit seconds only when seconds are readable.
2.32
